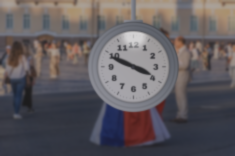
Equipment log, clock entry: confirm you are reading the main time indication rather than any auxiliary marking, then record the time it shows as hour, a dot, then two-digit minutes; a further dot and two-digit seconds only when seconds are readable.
3.49
